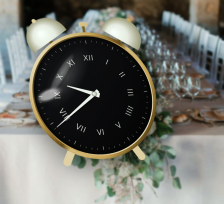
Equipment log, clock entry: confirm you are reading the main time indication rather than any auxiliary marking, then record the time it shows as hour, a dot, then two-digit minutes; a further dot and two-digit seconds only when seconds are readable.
9.39
